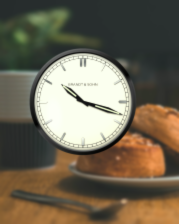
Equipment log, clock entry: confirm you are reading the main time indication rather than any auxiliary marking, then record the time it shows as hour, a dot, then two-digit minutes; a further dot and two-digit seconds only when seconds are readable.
10.18
